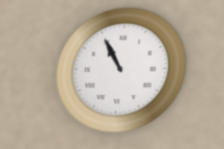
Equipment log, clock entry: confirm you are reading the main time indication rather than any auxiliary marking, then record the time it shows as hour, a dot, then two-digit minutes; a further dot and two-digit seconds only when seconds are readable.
10.55
